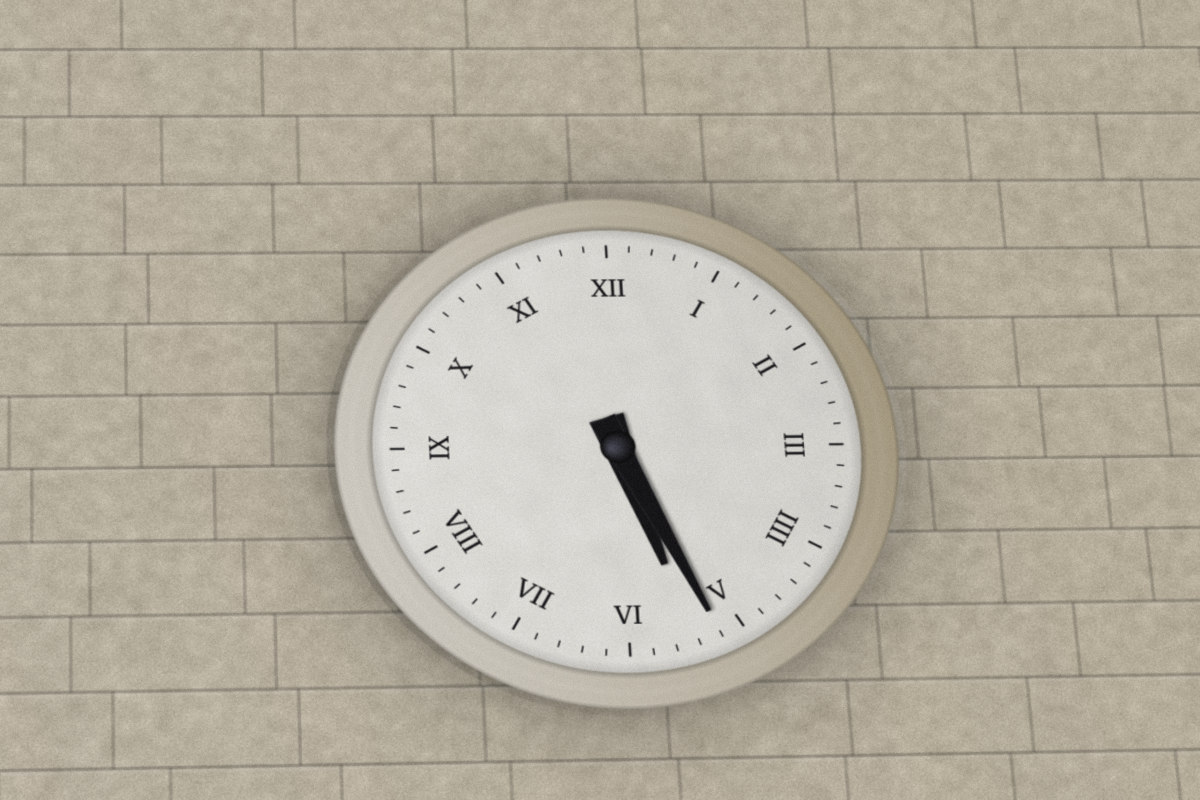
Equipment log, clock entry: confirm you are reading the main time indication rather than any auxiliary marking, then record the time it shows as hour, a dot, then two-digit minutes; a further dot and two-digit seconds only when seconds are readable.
5.26
